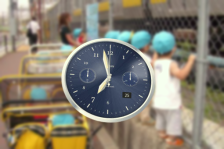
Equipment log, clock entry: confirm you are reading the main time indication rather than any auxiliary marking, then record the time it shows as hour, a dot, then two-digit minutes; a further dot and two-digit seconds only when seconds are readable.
6.58
